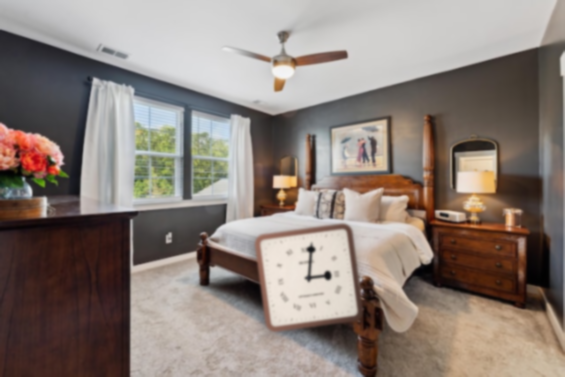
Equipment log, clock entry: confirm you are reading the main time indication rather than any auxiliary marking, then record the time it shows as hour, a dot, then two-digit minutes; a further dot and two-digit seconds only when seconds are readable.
3.02
